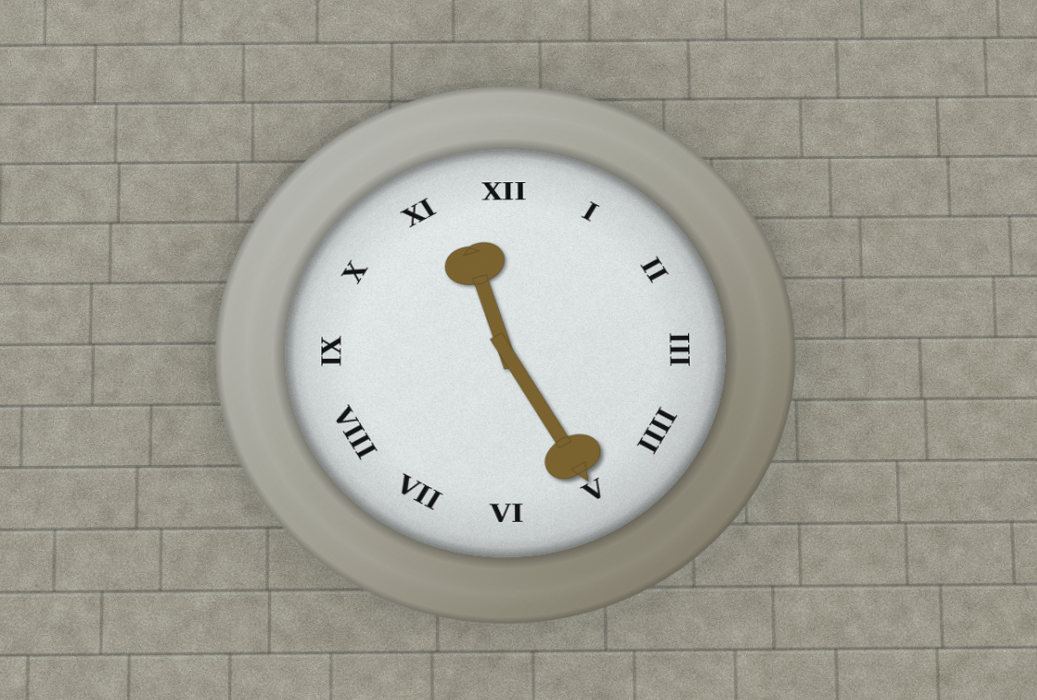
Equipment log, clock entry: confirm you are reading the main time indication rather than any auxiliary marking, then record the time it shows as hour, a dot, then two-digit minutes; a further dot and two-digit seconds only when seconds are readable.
11.25
